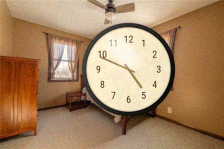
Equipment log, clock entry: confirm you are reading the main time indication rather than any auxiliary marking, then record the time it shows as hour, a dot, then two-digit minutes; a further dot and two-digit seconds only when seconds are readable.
4.49
